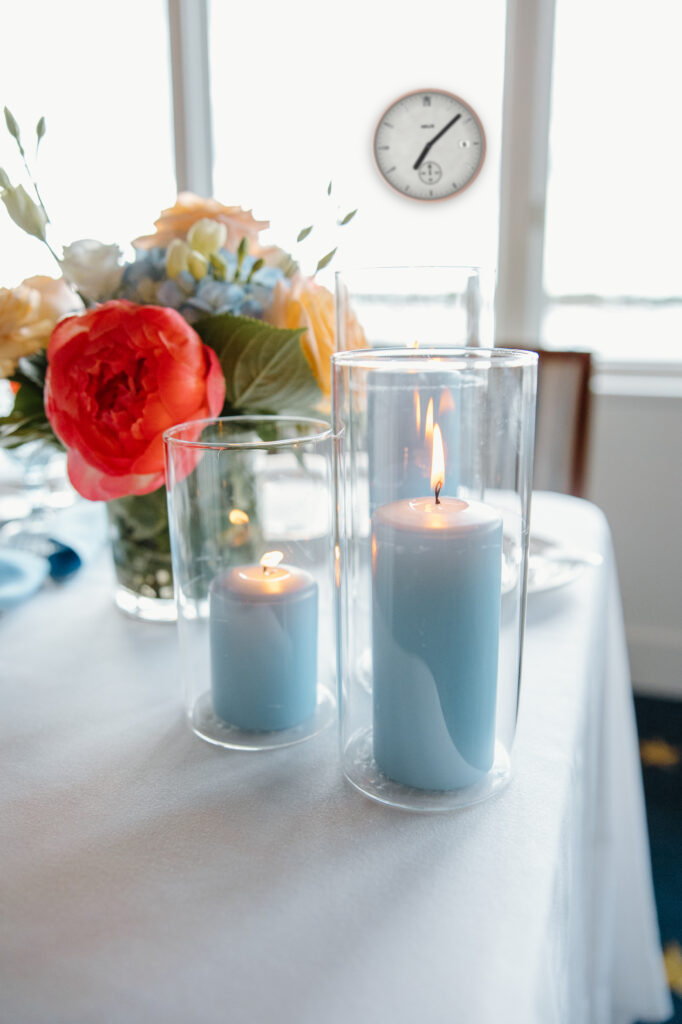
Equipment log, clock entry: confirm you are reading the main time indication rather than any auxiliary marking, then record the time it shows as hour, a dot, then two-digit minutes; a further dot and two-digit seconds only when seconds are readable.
7.08
